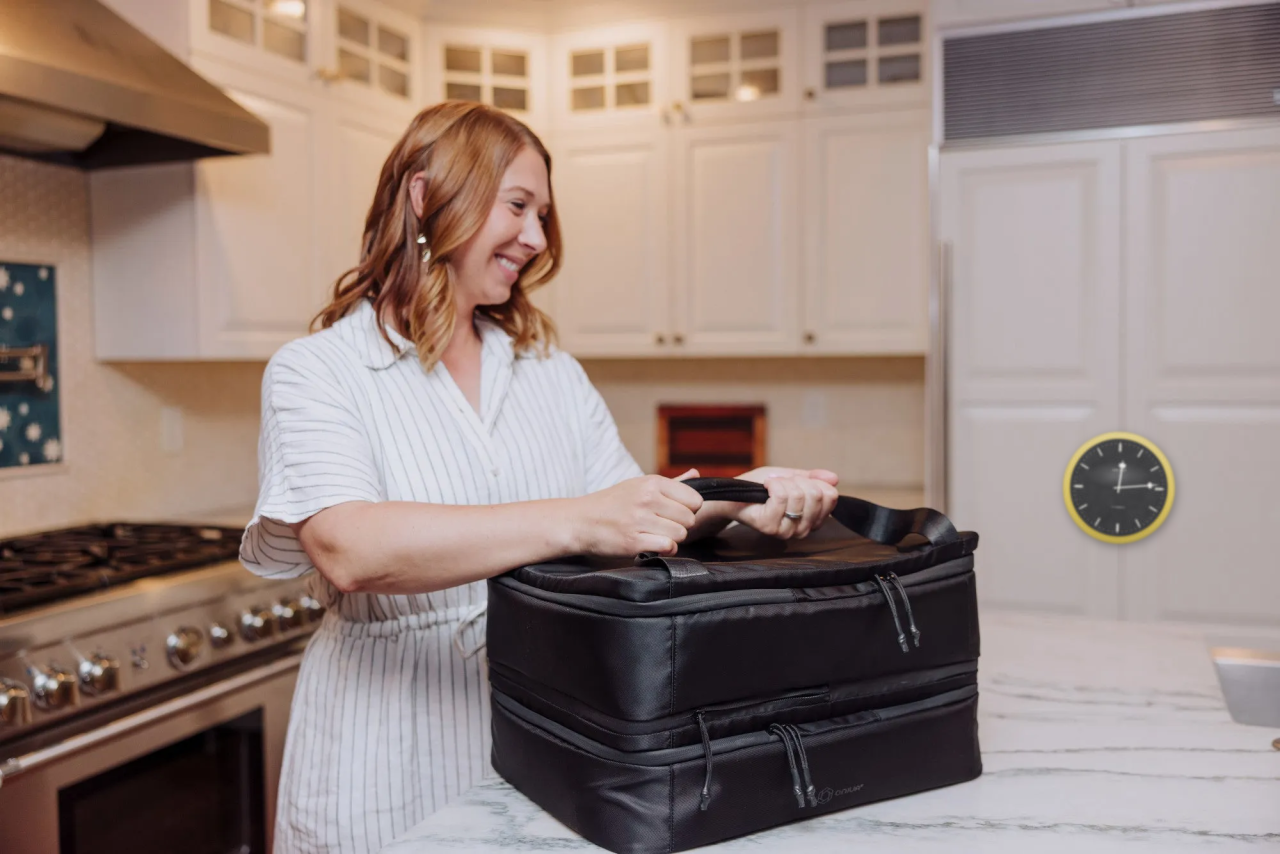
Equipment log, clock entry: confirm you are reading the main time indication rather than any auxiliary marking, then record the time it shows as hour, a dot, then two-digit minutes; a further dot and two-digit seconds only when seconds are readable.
12.14
